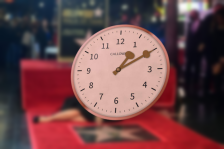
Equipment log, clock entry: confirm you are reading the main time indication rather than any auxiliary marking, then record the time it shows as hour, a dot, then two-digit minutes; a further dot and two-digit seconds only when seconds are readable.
1.10
